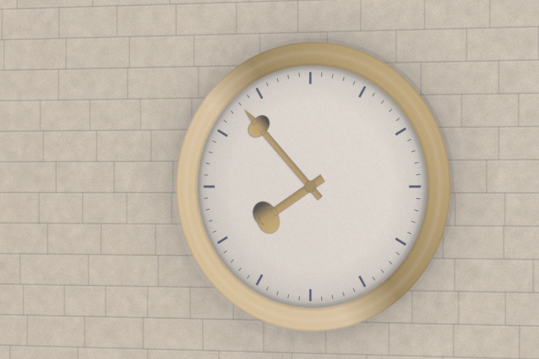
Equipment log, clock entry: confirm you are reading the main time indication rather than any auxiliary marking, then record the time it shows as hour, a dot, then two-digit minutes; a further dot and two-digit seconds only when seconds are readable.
7.53
